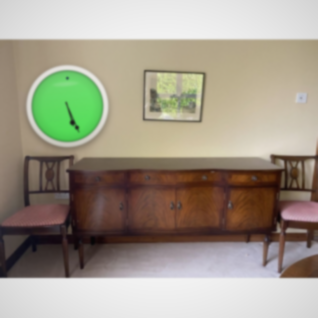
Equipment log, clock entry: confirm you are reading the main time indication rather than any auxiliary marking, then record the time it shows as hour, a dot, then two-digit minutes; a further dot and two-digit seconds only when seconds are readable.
5.26
